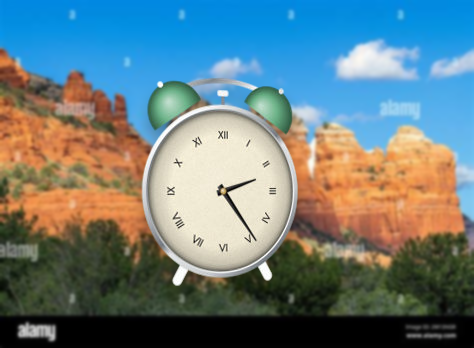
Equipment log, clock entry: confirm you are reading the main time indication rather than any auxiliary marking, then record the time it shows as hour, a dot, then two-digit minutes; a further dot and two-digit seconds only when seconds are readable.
2.24
